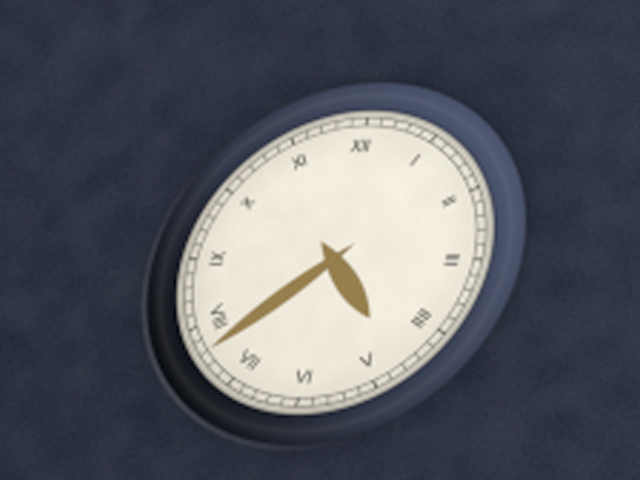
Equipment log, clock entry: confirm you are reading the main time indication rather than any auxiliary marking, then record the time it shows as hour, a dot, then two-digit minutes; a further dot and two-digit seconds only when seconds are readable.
4.38
